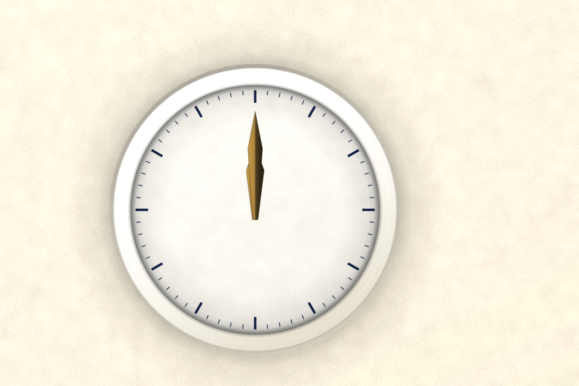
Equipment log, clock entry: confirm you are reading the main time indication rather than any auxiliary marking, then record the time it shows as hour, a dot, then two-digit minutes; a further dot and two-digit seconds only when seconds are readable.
12.00
